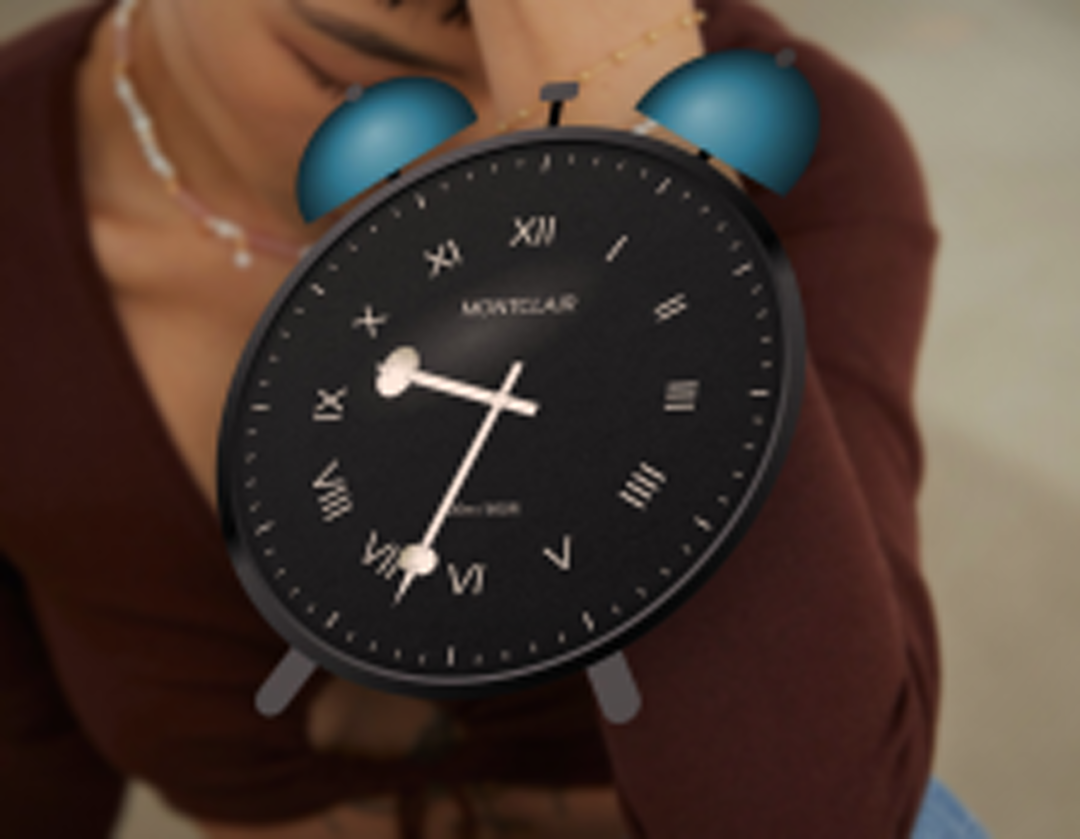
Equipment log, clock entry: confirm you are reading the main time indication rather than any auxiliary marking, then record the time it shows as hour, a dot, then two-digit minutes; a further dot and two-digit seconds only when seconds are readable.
9.33
